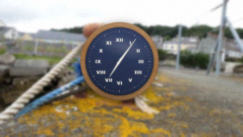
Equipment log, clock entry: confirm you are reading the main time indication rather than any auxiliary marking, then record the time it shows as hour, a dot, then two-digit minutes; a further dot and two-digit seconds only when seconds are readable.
7.06
